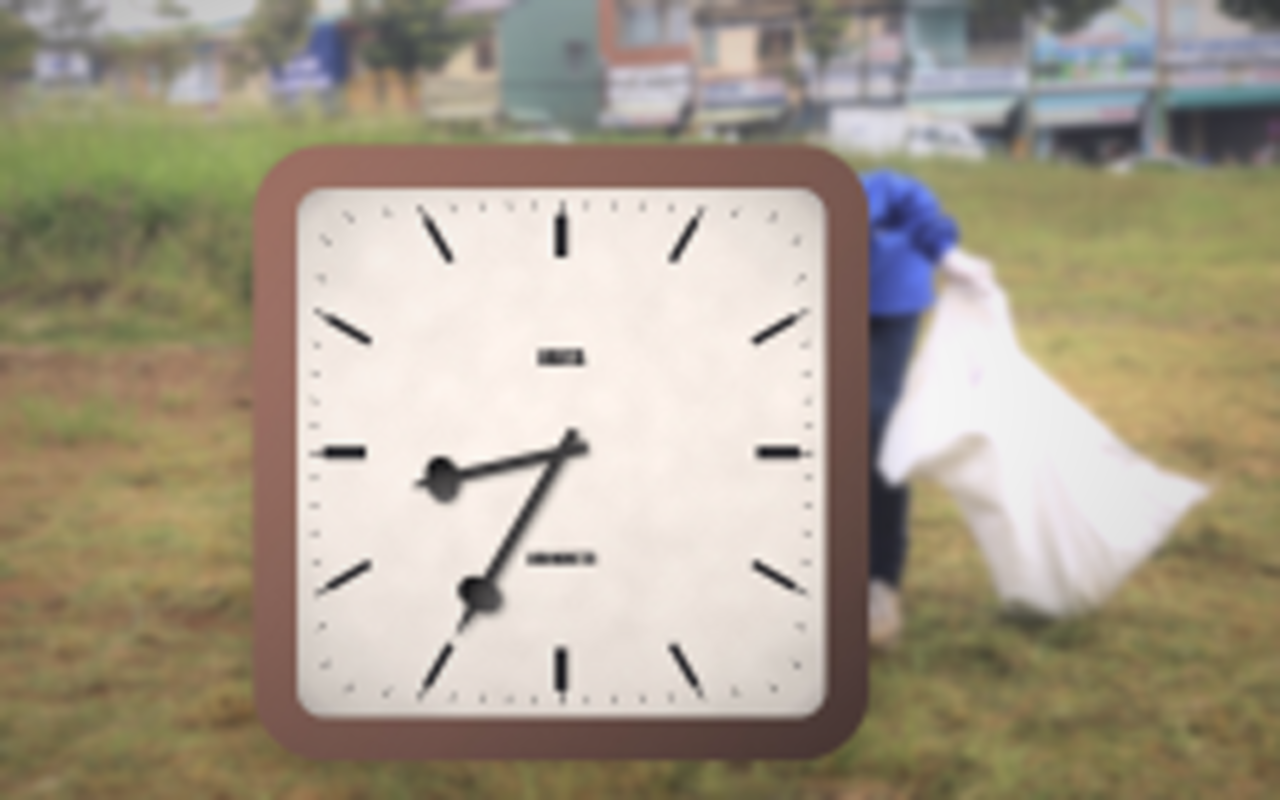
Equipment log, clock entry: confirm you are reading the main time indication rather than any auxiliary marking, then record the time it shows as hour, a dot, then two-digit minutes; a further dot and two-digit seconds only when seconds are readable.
8.35
